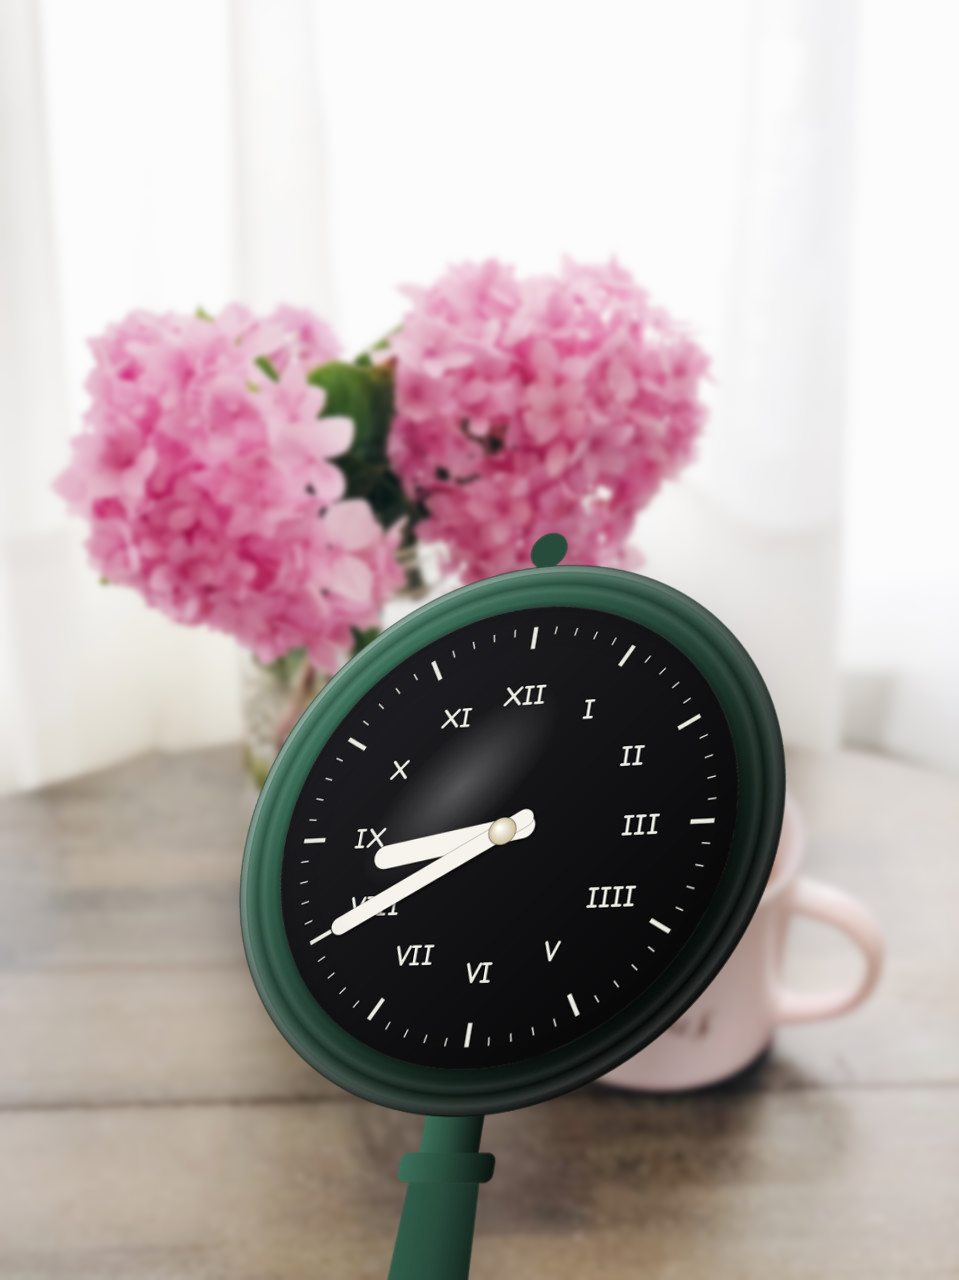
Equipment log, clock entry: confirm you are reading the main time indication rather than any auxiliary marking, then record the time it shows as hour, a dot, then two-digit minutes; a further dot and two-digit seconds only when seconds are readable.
8.40
